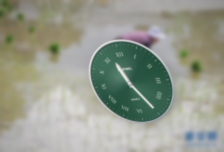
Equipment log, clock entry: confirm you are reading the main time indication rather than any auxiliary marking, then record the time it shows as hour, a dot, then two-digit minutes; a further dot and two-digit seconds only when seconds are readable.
11.25
